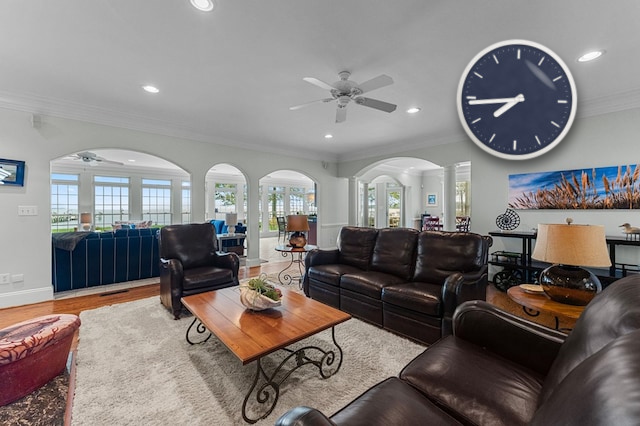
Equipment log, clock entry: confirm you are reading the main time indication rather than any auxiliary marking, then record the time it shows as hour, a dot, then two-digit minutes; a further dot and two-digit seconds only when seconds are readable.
7.44
